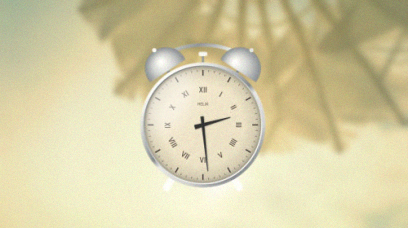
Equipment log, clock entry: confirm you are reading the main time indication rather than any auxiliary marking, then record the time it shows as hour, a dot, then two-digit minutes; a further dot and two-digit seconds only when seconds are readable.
2.29
